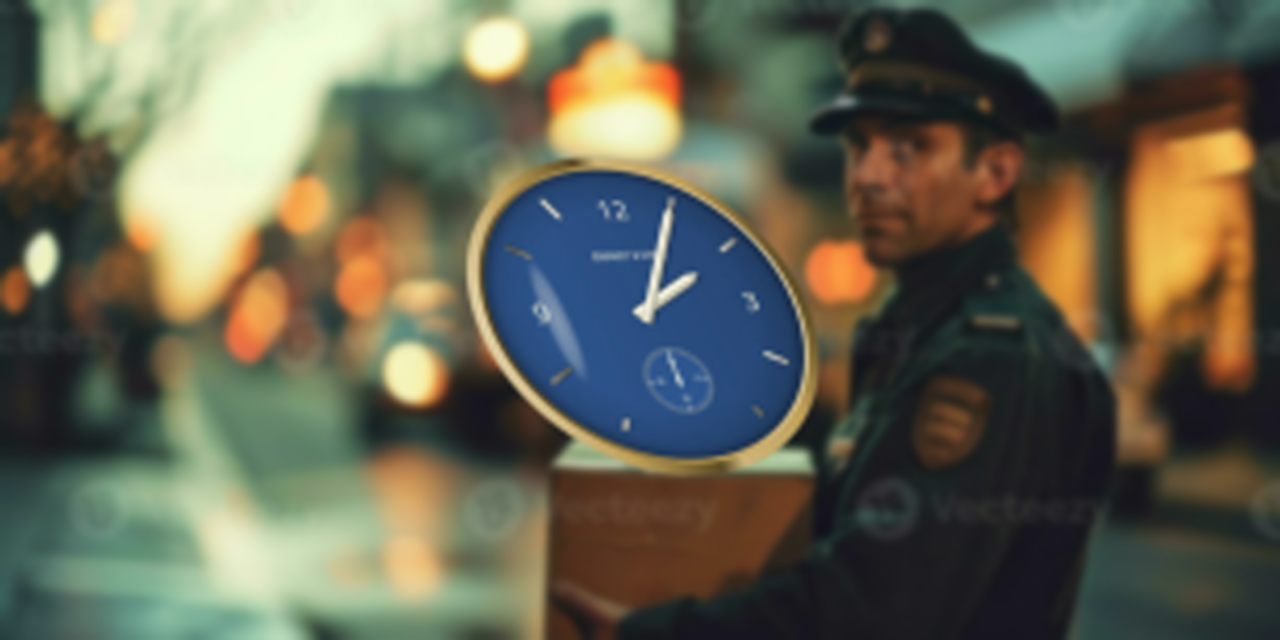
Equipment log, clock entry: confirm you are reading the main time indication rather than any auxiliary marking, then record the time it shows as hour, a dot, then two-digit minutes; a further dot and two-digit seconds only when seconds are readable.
2.05
